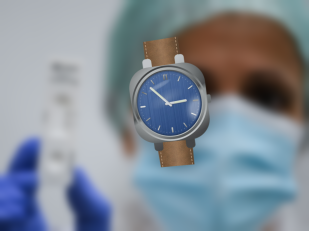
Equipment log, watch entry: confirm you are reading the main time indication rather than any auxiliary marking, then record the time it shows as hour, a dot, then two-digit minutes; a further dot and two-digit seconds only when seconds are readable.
2.53
